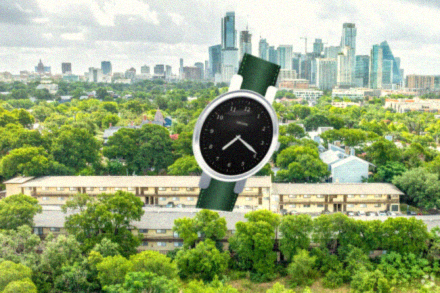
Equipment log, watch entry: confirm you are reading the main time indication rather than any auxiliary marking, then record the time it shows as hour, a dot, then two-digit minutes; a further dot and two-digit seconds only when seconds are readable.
7.19
